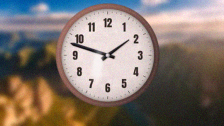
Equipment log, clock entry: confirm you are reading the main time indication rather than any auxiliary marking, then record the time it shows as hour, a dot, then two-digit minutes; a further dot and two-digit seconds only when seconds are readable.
1.48
